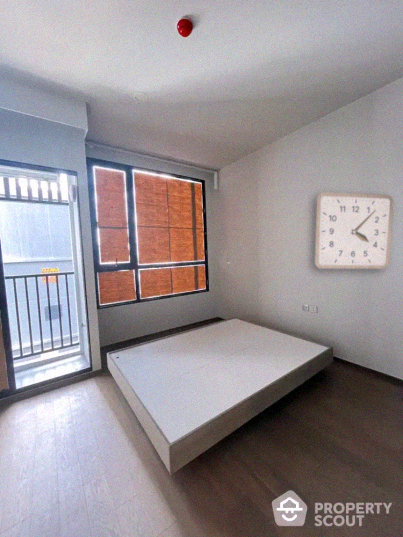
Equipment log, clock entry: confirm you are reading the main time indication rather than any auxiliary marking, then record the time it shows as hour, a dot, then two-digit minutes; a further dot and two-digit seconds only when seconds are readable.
4.07
